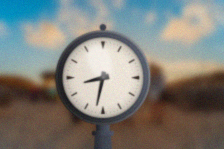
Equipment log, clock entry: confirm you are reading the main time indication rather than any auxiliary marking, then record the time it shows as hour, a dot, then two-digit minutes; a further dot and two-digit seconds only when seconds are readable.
8.32
